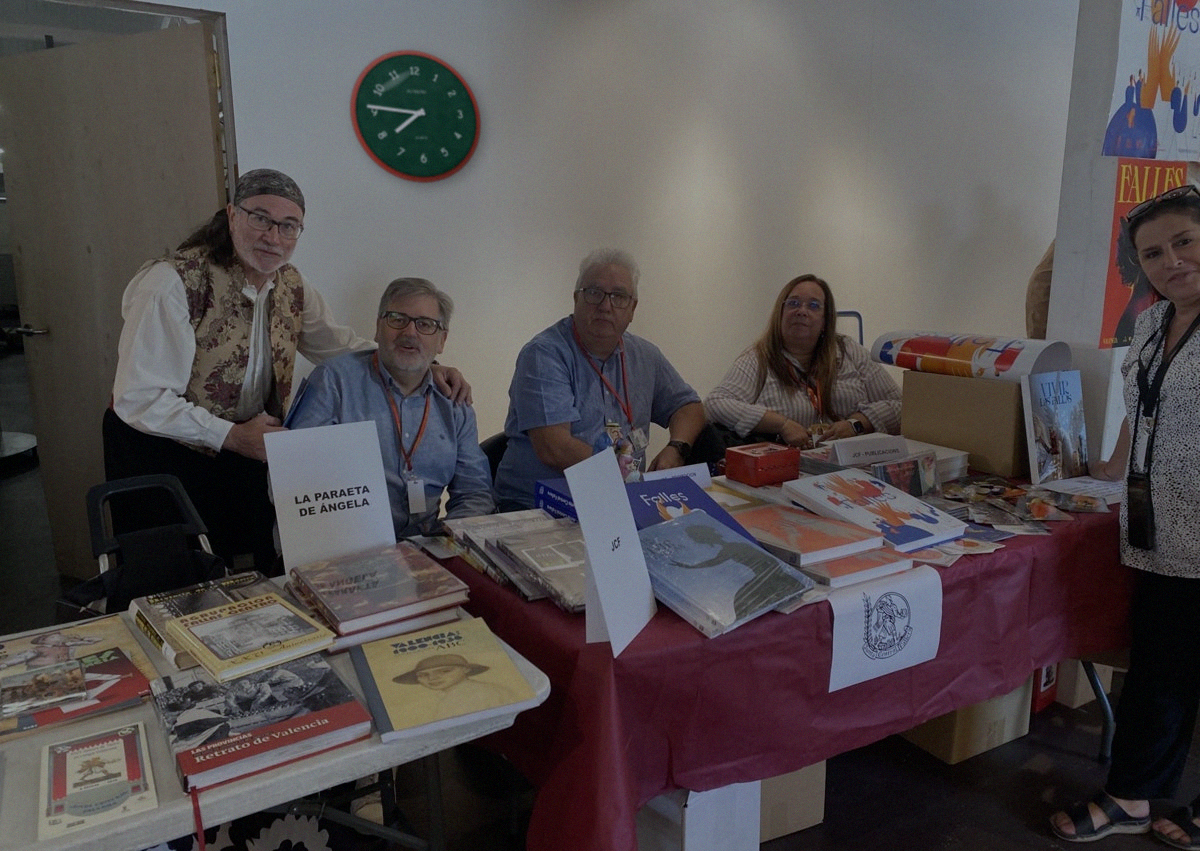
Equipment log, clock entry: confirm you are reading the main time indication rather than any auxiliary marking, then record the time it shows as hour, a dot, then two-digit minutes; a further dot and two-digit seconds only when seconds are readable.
7.46
